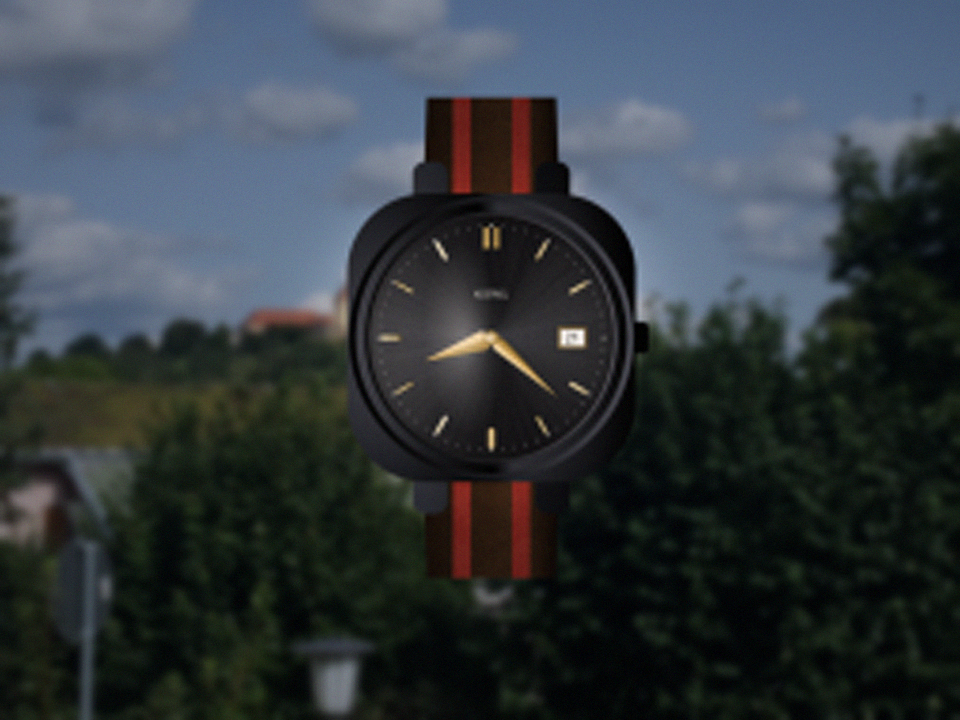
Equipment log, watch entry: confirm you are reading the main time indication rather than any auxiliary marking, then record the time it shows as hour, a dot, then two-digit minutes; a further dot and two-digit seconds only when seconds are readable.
8.22
